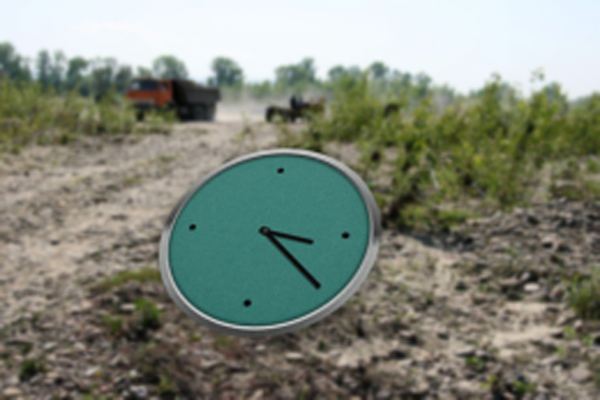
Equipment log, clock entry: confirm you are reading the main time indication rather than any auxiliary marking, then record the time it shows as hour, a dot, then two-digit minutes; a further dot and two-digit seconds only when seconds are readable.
3.22
